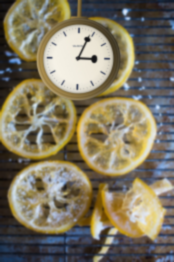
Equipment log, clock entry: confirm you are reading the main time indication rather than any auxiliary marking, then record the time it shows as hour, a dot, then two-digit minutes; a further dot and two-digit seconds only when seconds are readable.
3.04
